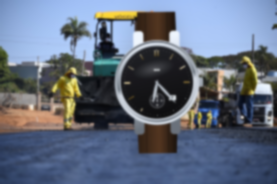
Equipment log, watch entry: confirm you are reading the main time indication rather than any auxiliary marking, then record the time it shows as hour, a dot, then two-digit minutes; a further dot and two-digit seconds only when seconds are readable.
6.23
